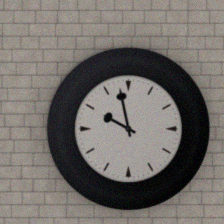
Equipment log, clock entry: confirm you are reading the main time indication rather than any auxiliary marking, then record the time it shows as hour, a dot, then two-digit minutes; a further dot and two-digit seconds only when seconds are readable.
9.58
